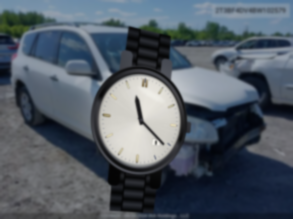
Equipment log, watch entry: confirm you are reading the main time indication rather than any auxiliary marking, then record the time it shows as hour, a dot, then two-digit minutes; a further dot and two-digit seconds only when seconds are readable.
11.21
